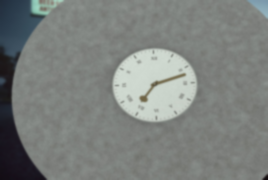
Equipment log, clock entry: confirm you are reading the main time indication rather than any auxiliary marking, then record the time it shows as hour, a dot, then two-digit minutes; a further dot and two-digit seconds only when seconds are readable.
7.12
